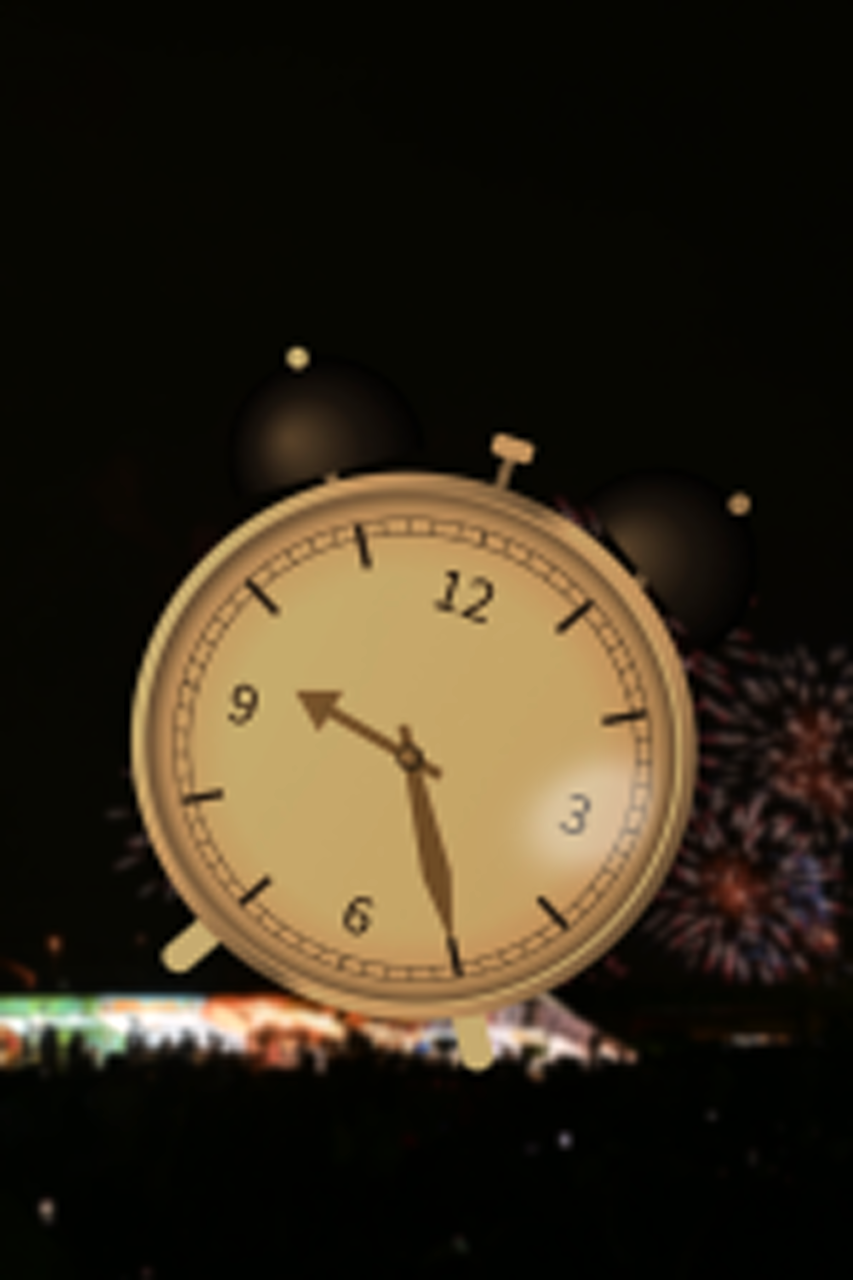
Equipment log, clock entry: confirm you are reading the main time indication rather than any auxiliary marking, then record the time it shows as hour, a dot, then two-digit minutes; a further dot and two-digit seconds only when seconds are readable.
9.25
